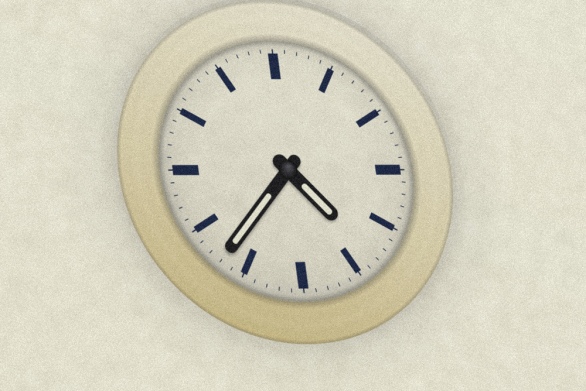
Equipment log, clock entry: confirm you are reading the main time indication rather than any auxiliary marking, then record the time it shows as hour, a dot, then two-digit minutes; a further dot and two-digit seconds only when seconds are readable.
4.37
